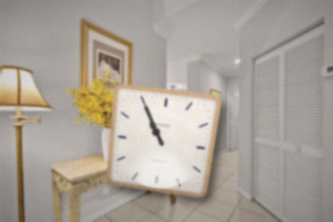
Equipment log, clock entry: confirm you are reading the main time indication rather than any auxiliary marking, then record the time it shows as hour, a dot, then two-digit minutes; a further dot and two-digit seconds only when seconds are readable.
10.55
